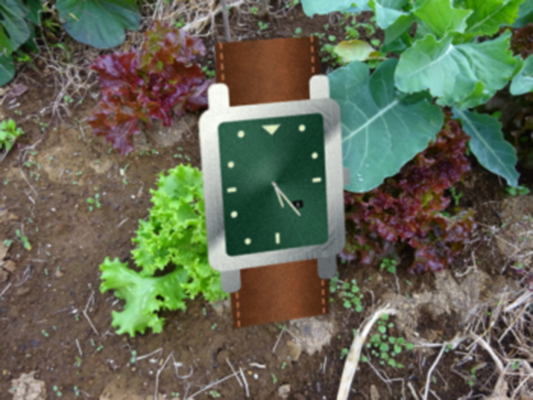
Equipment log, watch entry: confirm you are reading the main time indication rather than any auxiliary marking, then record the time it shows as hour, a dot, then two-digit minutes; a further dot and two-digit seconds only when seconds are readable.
5.24
